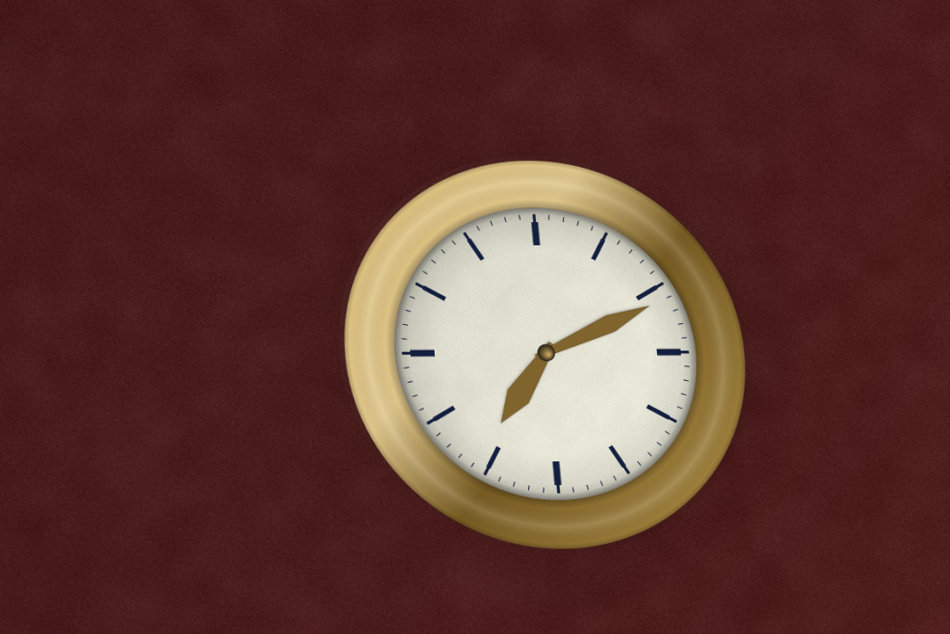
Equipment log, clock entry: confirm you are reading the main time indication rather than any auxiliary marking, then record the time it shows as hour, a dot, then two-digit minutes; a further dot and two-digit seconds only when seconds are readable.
7.11
